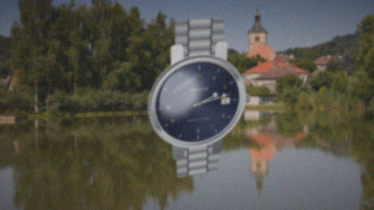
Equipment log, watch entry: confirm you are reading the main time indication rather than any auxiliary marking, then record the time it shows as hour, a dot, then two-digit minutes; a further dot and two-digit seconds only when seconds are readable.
2.13
